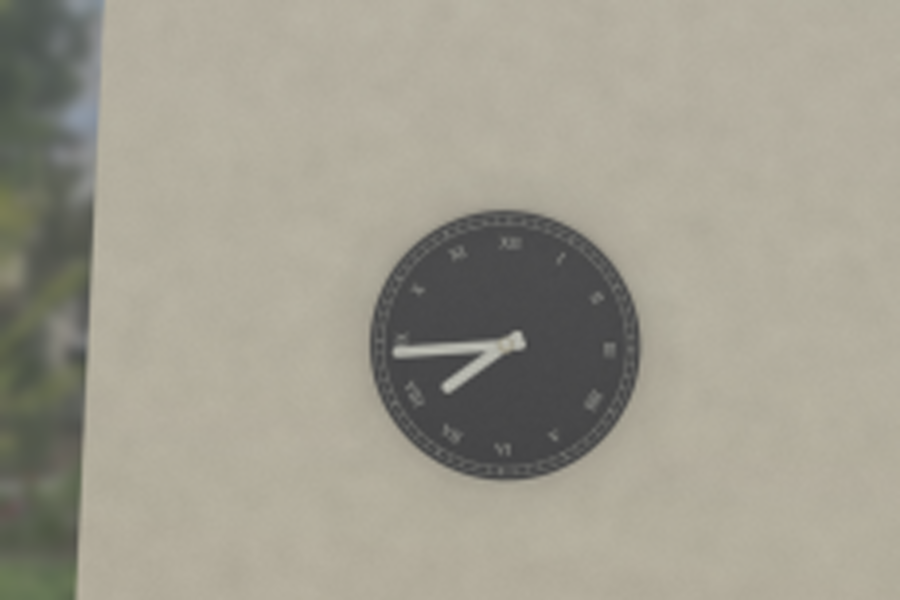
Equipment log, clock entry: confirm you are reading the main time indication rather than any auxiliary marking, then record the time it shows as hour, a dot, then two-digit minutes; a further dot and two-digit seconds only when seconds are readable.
7.44
